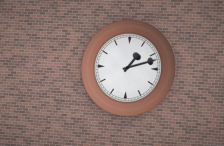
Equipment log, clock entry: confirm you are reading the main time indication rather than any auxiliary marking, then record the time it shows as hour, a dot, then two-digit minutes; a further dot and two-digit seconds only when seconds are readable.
1.12
